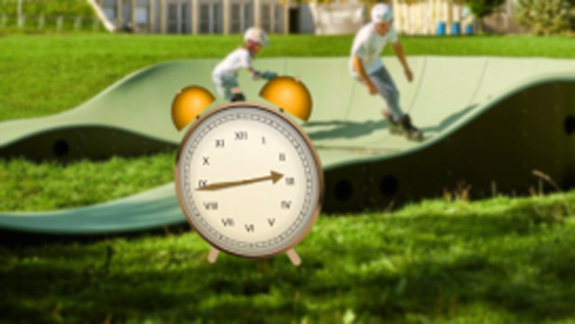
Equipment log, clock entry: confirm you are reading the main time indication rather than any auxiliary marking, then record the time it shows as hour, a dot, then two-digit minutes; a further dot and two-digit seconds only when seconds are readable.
2.44
